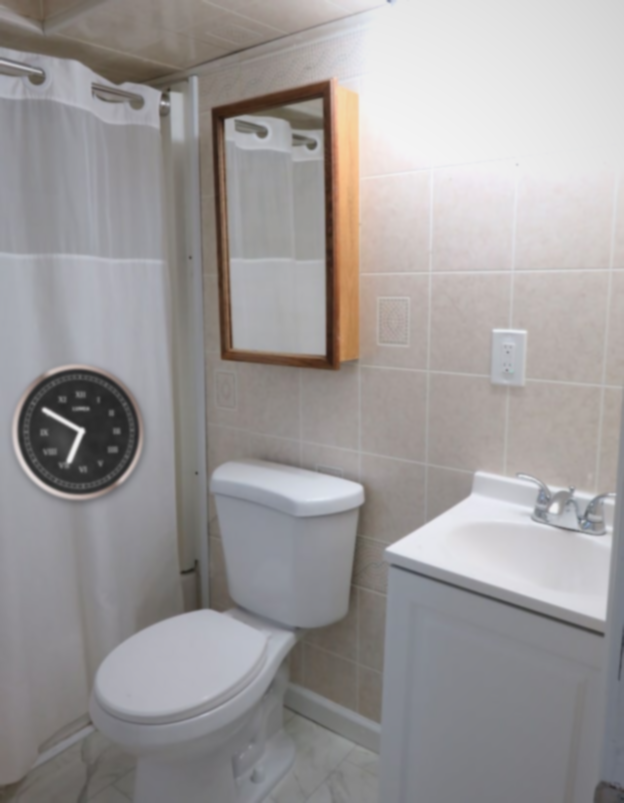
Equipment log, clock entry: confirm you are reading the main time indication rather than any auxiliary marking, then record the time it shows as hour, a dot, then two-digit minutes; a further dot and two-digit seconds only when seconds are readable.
6.50
